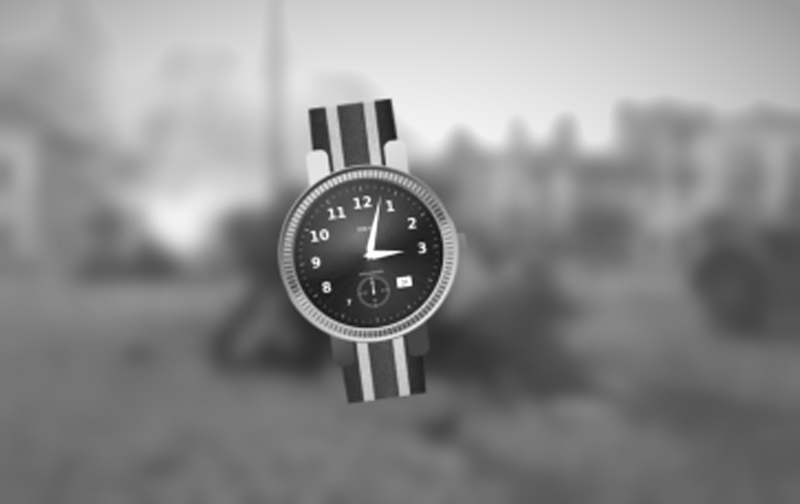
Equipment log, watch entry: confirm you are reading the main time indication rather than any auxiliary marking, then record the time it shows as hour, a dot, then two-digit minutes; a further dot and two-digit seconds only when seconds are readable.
3.03
